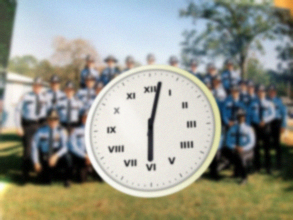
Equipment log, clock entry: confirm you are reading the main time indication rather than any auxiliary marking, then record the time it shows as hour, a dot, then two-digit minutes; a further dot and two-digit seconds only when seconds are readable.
6.02
